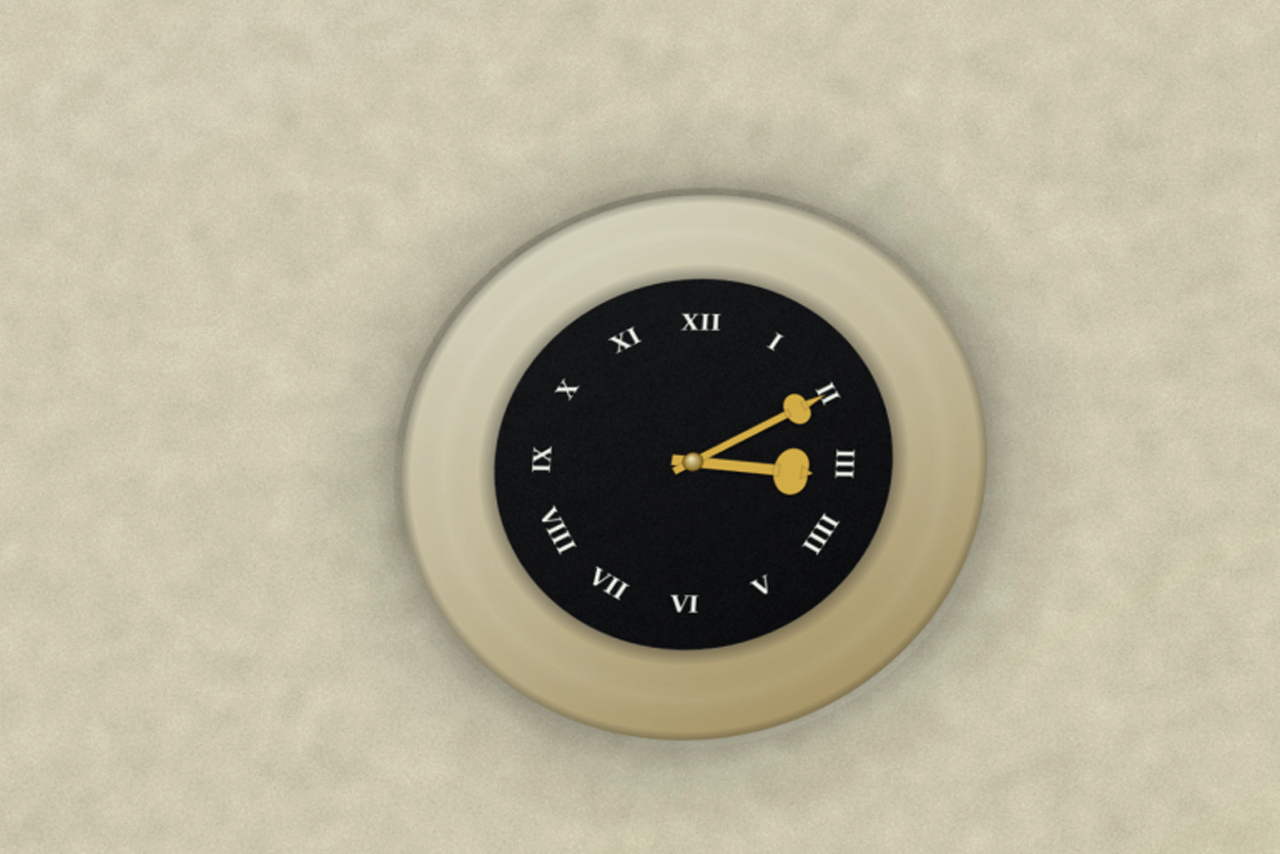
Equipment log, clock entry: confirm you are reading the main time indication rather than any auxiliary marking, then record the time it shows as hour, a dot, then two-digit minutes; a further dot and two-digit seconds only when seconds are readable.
3.10
